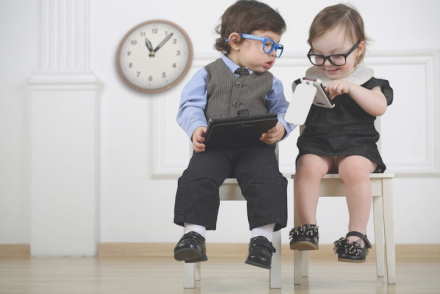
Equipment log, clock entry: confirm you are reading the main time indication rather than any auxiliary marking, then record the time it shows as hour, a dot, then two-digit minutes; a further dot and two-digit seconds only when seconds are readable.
11.07
